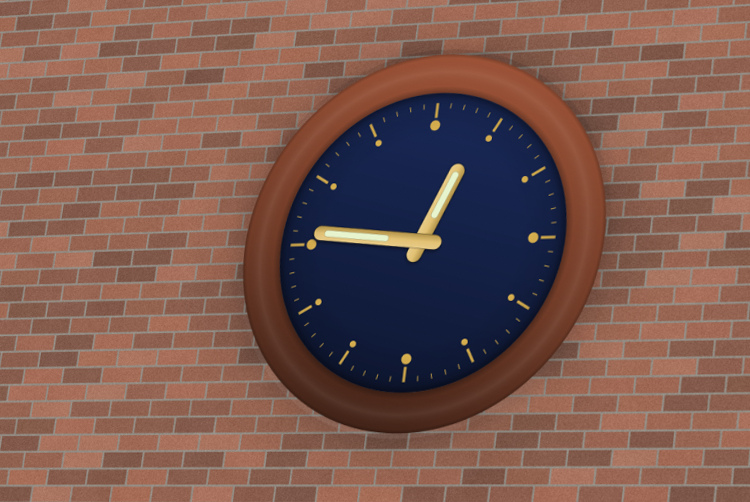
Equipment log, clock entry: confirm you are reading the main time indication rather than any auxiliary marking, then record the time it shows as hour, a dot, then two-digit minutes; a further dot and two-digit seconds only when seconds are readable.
12.46
